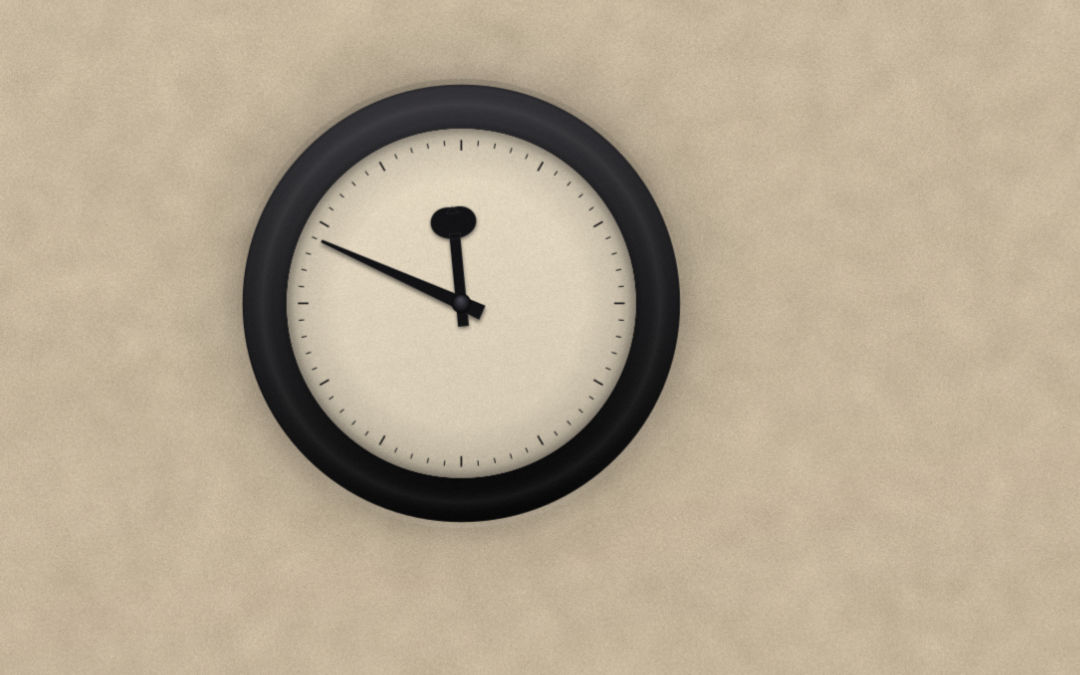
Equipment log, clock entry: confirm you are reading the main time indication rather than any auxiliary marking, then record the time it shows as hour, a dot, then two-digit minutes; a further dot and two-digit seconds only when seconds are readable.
11.49
